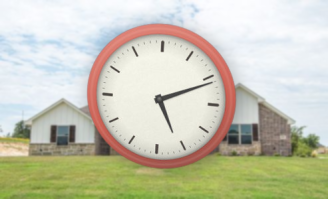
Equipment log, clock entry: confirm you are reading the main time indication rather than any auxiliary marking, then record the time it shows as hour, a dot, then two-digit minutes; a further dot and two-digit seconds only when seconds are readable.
5.11
